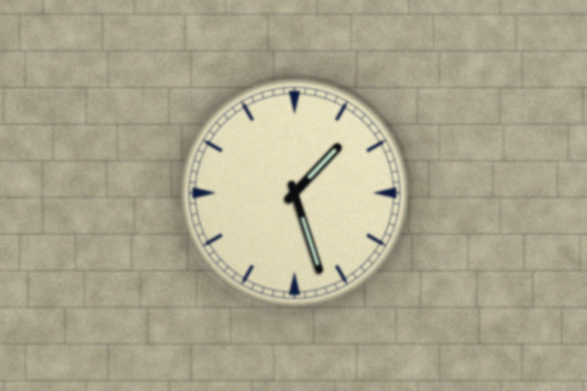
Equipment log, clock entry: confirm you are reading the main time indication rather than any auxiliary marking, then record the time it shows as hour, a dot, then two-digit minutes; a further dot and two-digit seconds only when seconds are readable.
1.27
